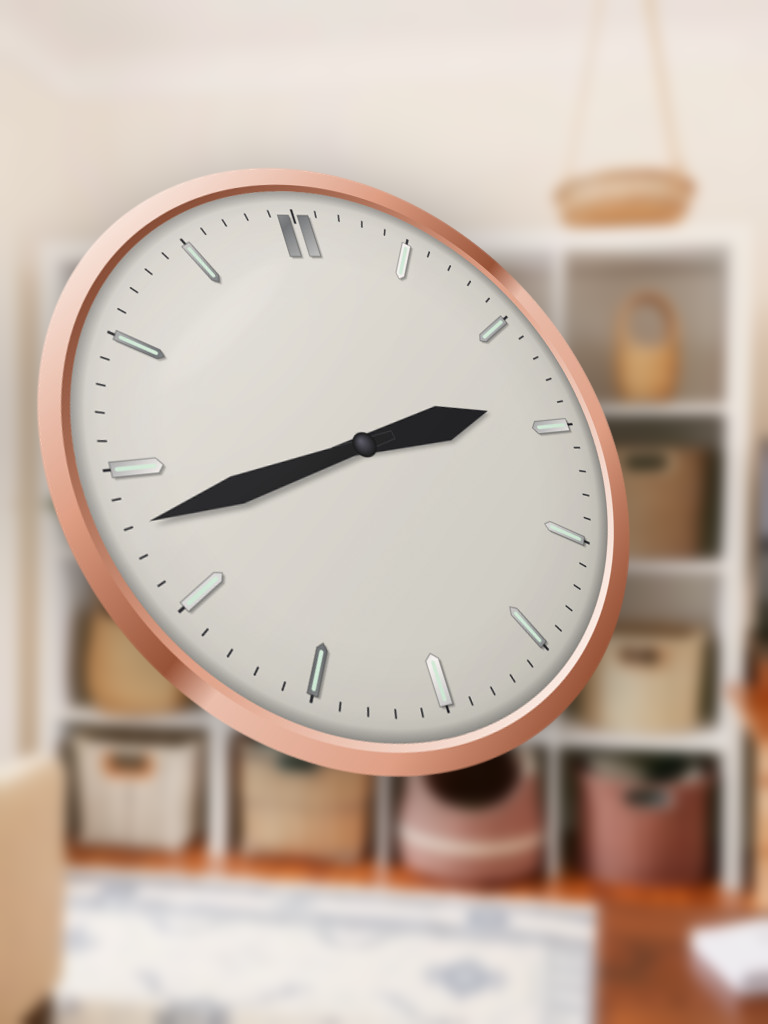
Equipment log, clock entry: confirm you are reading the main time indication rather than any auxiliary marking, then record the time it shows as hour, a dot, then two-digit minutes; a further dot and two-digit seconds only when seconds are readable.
2.43
